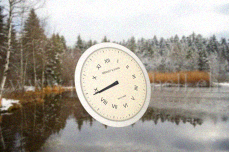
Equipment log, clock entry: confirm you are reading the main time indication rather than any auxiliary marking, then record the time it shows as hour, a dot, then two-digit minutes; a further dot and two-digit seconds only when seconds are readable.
8.44
